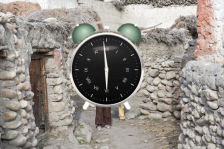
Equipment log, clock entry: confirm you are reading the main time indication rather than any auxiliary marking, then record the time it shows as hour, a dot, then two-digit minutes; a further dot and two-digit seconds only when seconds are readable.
5.59
